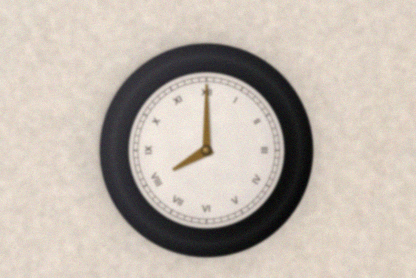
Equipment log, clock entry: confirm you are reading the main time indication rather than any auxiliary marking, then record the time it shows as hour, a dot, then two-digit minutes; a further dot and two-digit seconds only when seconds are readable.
8.00
